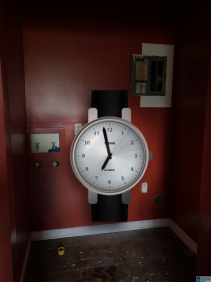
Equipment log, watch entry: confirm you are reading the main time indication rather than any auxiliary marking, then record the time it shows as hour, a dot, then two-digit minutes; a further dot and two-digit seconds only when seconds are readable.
6.58
